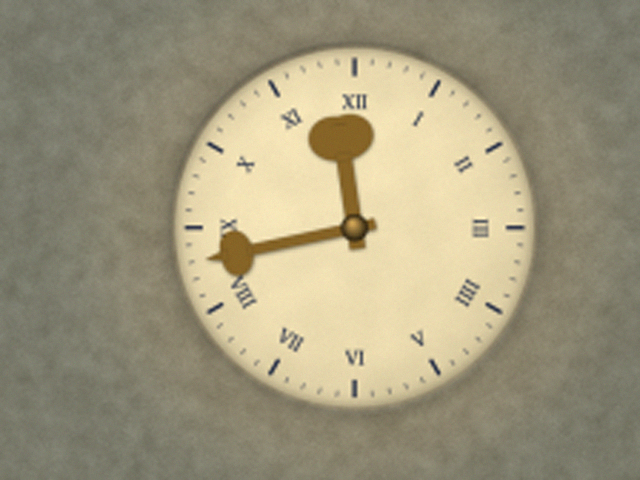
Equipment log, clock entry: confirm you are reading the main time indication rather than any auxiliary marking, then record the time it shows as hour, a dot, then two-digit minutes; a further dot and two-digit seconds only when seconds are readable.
11.43
